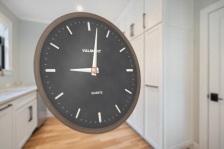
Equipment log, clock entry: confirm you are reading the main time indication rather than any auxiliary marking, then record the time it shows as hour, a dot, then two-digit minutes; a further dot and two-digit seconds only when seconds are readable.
9.02
